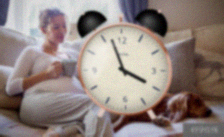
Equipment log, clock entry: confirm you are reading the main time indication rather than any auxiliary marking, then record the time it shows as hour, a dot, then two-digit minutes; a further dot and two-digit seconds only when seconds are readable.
3.57
